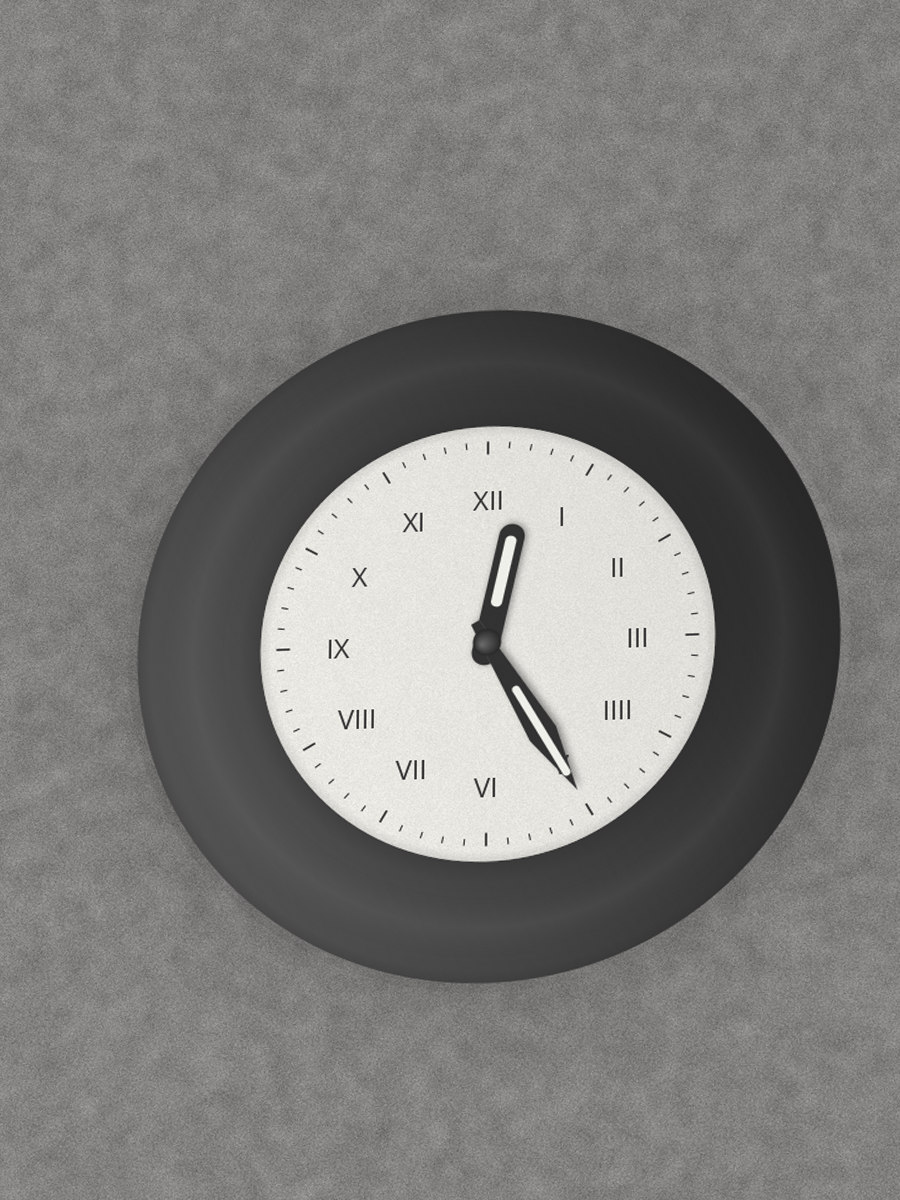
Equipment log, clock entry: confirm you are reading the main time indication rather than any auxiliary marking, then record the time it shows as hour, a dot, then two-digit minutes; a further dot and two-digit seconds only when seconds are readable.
12.25
